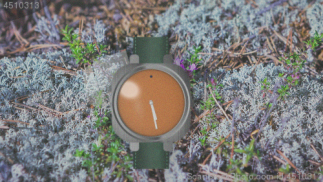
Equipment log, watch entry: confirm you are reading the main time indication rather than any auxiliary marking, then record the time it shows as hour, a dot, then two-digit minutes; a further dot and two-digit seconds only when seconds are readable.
5.28
